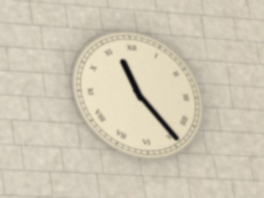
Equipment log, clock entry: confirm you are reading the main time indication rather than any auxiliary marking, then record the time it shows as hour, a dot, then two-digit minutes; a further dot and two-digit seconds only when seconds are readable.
11.24
